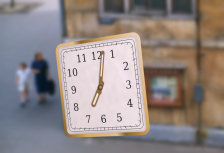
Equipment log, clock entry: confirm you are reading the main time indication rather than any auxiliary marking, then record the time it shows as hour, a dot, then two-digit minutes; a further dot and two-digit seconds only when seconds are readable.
7.02
